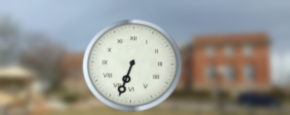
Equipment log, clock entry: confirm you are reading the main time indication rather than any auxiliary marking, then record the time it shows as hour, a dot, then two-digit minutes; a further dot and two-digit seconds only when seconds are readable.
6.33
